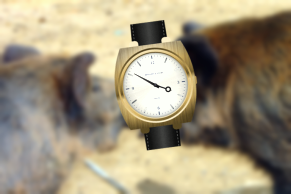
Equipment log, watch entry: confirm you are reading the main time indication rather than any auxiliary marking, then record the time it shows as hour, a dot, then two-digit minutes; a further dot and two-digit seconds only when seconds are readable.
3.51
